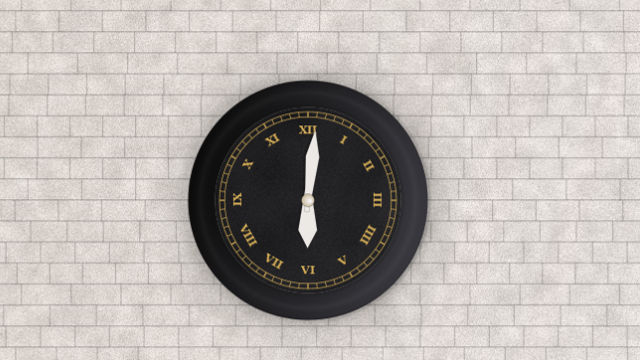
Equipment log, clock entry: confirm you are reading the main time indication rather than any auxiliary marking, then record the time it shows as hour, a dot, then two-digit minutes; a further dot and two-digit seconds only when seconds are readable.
6.01
